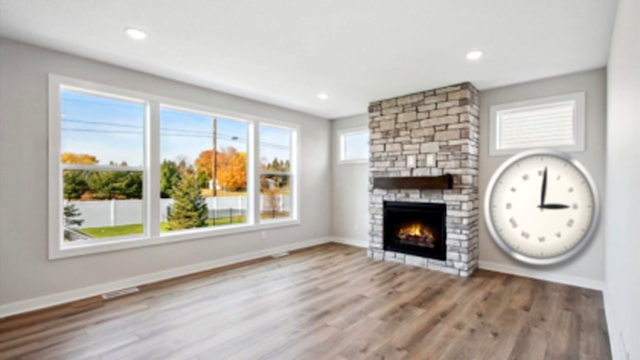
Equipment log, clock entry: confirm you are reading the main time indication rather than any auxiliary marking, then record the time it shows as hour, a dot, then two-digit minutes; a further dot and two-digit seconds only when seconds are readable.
3.01
